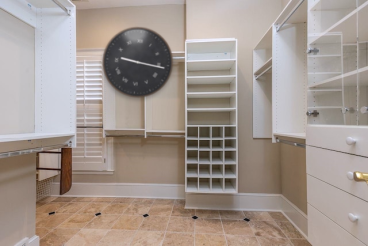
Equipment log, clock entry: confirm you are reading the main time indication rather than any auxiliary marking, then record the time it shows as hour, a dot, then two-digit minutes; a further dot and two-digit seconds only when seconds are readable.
9.16
